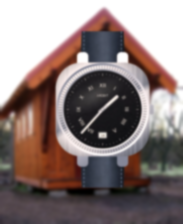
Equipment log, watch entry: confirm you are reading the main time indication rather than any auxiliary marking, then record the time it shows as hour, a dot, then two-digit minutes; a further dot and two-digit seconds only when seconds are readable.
1.37
